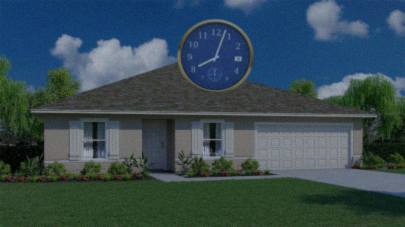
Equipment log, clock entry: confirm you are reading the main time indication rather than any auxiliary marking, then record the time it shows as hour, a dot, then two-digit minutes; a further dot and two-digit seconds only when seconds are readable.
8.03
